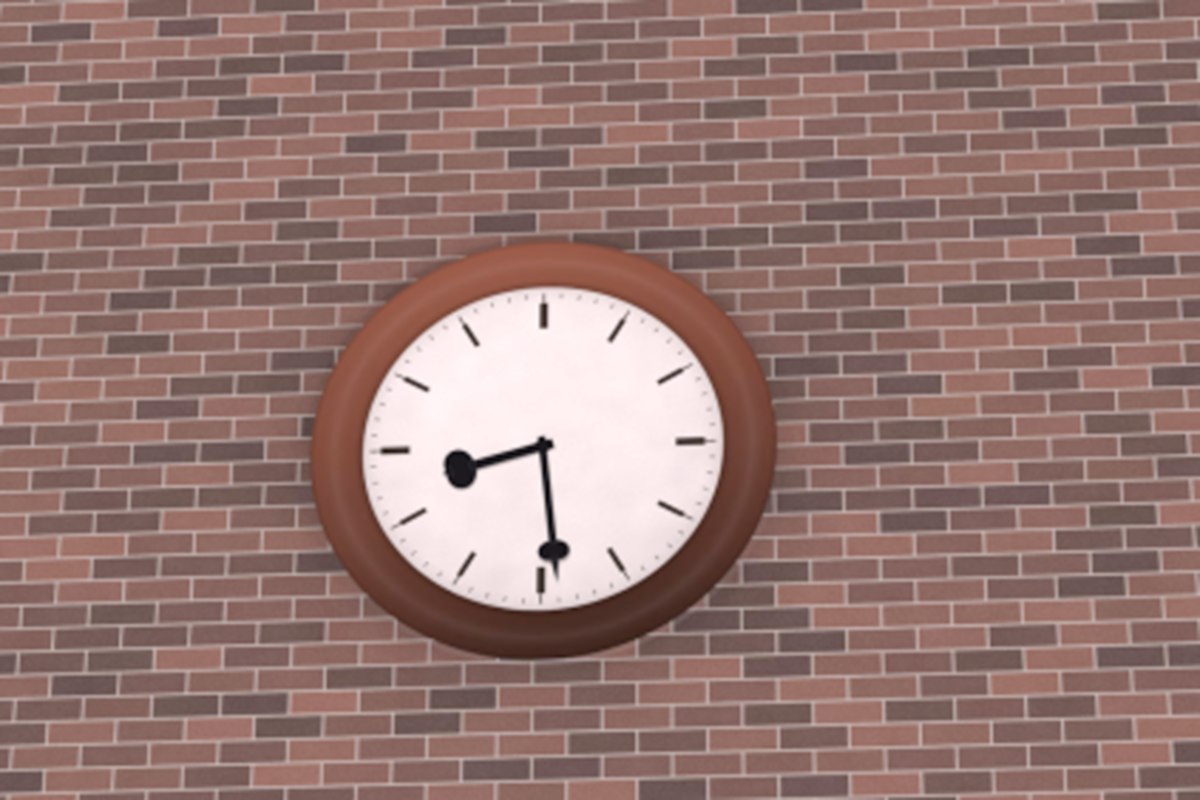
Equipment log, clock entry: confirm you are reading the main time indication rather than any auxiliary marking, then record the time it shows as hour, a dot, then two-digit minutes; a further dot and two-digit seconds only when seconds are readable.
8.29
